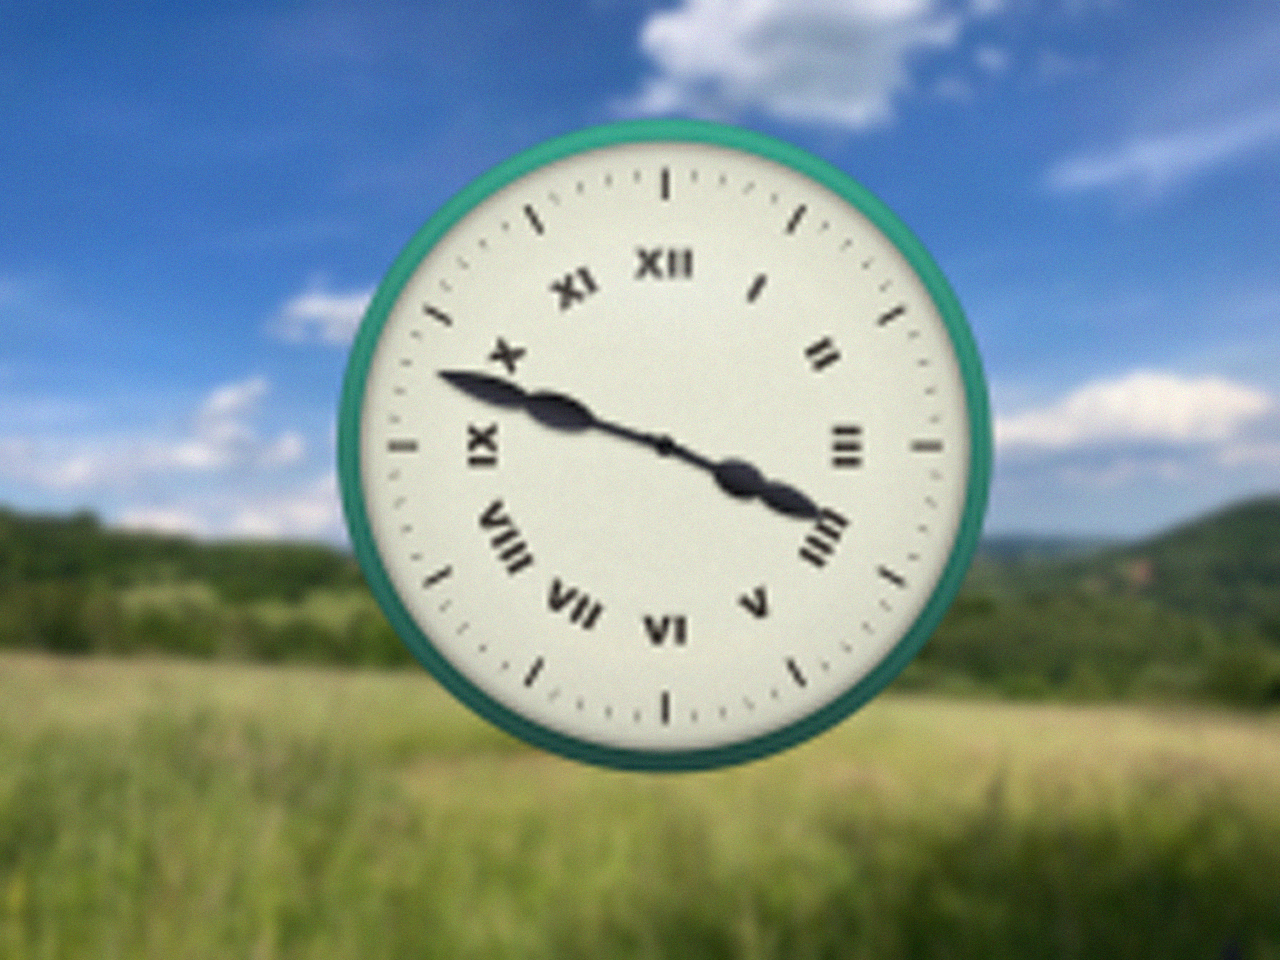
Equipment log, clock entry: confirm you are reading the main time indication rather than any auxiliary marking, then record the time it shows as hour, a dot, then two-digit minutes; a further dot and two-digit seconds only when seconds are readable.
3.48
